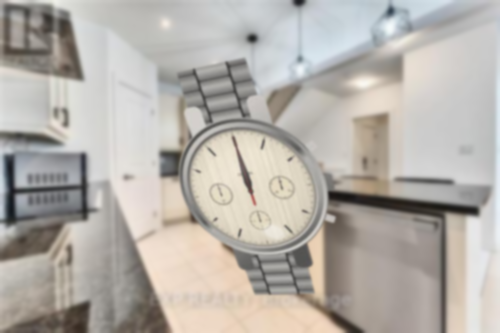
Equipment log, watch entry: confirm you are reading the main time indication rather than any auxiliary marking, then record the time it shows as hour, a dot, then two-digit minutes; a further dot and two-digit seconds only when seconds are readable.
12.00
